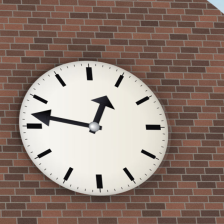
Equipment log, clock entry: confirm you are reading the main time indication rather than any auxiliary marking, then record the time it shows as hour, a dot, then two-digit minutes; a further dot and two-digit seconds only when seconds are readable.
12.47
